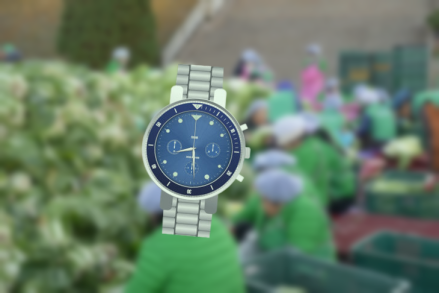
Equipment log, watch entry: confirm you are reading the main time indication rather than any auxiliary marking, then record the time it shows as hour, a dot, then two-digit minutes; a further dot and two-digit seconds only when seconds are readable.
8.29
